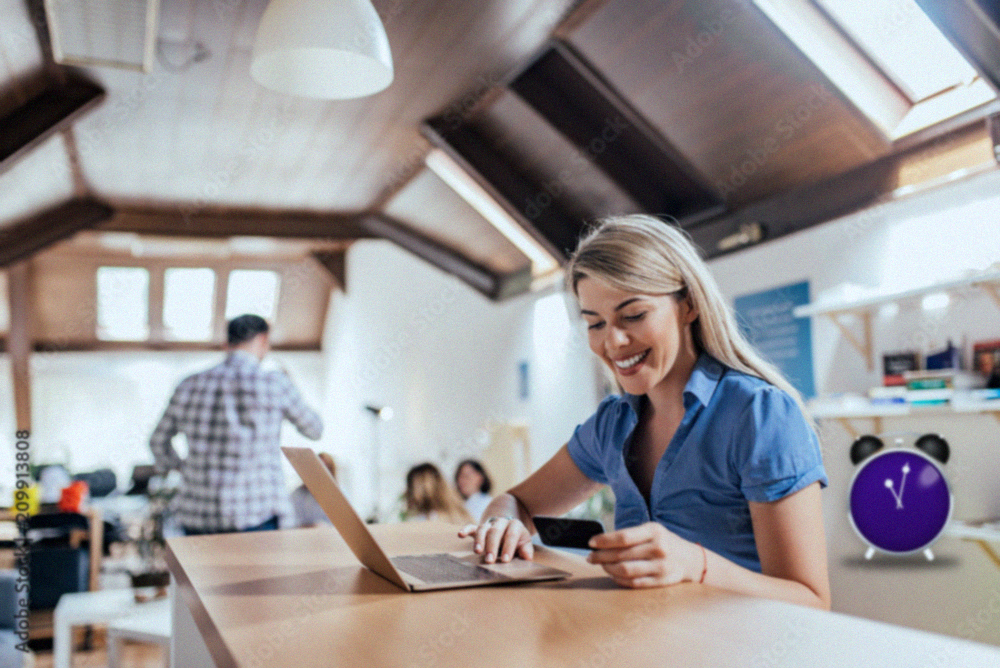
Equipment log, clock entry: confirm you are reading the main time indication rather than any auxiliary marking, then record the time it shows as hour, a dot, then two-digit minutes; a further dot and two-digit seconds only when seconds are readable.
11.02
